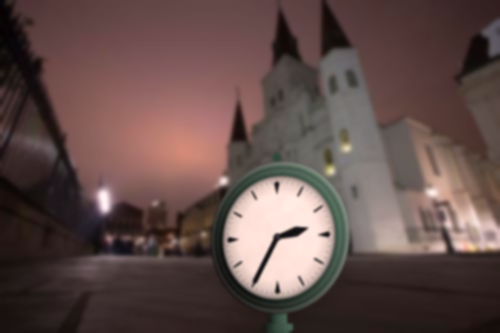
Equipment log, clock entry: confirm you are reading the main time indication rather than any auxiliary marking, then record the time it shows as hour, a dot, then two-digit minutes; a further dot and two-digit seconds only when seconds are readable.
2.35
